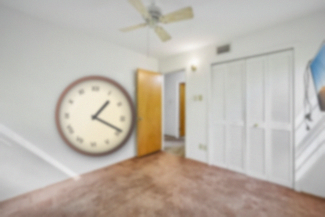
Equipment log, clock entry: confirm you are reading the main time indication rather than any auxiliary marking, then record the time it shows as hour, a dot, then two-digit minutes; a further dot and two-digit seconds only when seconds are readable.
1.19
